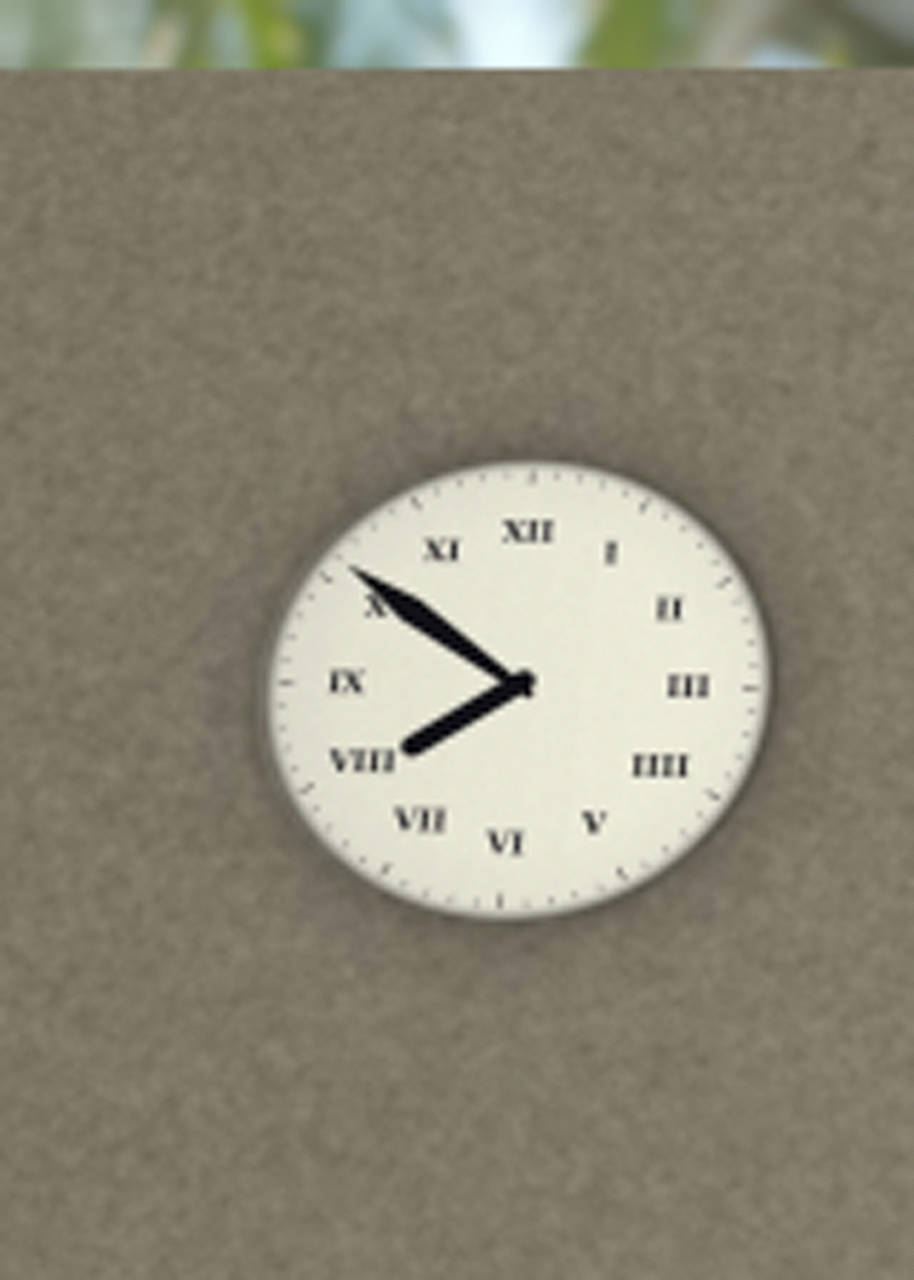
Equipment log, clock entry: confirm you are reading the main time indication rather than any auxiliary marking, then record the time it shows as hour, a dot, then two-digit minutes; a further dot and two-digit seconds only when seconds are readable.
7.51
